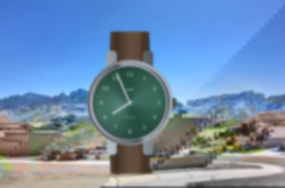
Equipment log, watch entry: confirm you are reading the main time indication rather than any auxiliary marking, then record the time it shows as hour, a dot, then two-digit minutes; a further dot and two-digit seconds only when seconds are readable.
7.56
